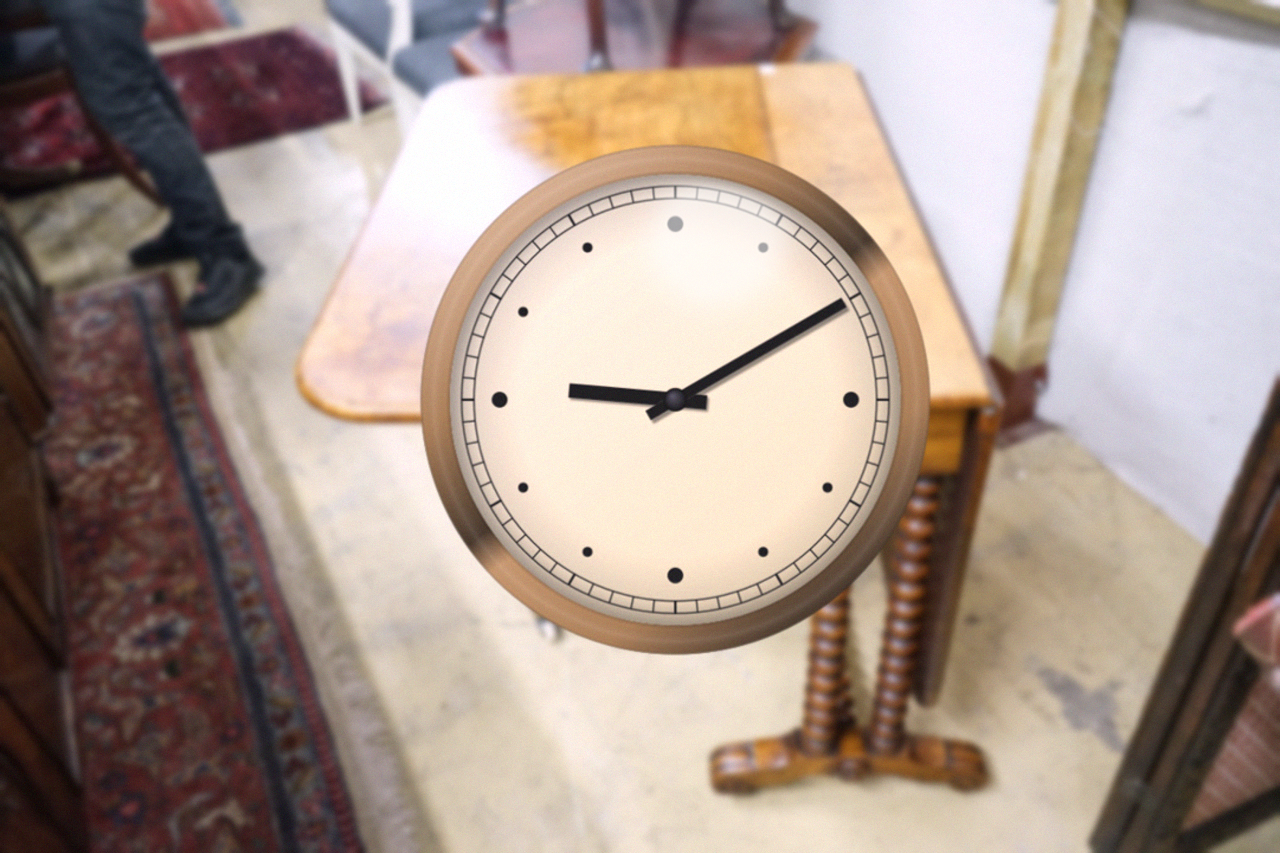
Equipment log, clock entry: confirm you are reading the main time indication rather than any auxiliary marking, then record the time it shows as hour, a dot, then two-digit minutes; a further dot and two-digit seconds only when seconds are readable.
9.10
